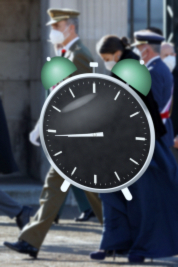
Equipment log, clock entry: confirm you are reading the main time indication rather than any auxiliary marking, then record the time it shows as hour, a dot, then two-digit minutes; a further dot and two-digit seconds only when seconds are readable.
8.44
